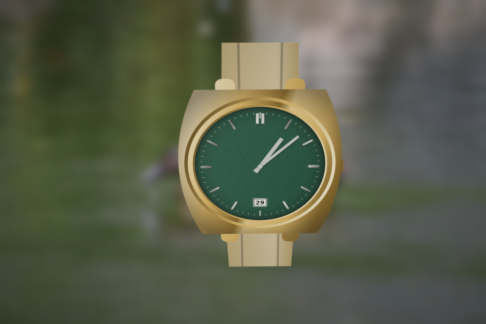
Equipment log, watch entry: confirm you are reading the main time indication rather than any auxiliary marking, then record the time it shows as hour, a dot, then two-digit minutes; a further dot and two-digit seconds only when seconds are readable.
1.08
